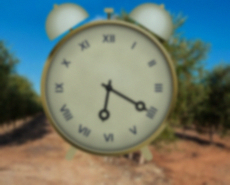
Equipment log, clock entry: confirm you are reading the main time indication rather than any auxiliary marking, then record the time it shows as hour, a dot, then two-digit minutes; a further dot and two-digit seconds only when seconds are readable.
6.20
